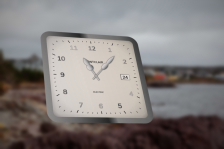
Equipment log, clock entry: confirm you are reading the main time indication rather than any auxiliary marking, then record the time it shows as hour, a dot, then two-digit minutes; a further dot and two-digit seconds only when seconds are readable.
11.07
